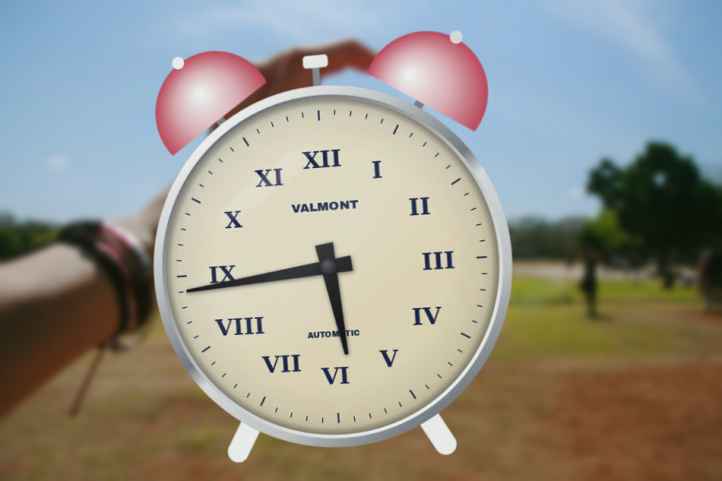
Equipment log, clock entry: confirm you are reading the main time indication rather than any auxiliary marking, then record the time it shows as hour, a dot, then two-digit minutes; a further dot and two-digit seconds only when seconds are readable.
5.44
